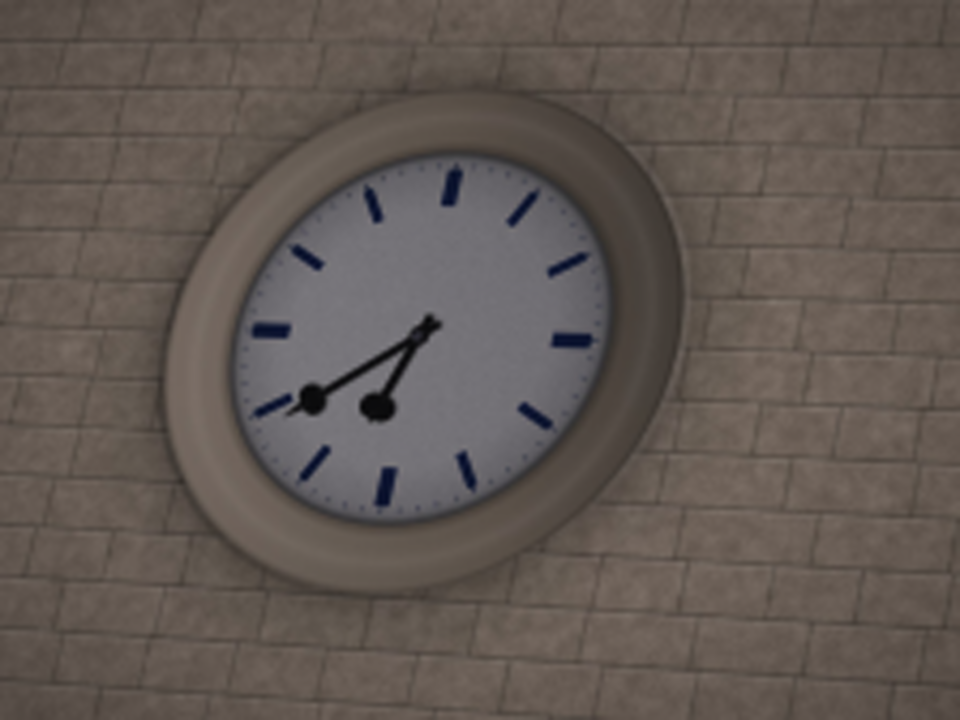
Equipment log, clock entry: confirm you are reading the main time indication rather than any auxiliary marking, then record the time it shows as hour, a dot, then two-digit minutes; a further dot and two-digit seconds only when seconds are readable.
6.39
